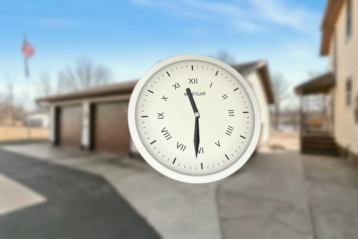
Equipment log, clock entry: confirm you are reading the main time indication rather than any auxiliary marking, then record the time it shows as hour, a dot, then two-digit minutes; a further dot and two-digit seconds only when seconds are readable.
11.31
